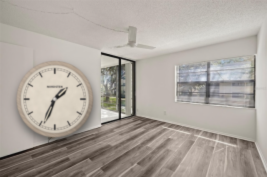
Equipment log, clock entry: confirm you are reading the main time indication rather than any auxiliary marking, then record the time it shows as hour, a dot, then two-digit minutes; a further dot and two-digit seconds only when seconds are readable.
1.34
